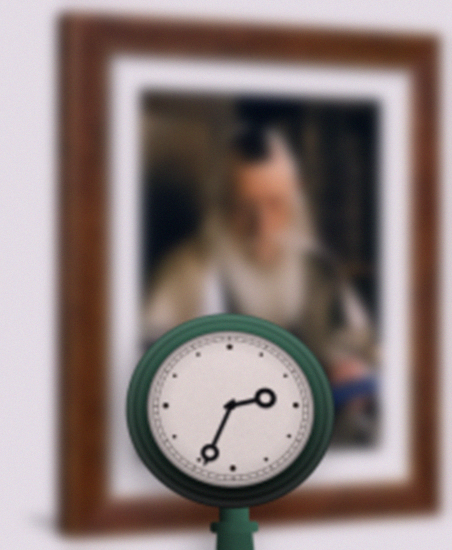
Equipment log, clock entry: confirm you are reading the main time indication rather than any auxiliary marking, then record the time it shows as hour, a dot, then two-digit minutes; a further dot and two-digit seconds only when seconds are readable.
2.34
